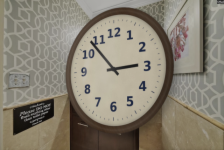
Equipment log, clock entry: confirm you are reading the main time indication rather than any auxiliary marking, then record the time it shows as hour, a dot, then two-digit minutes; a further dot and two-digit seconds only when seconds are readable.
2.53
